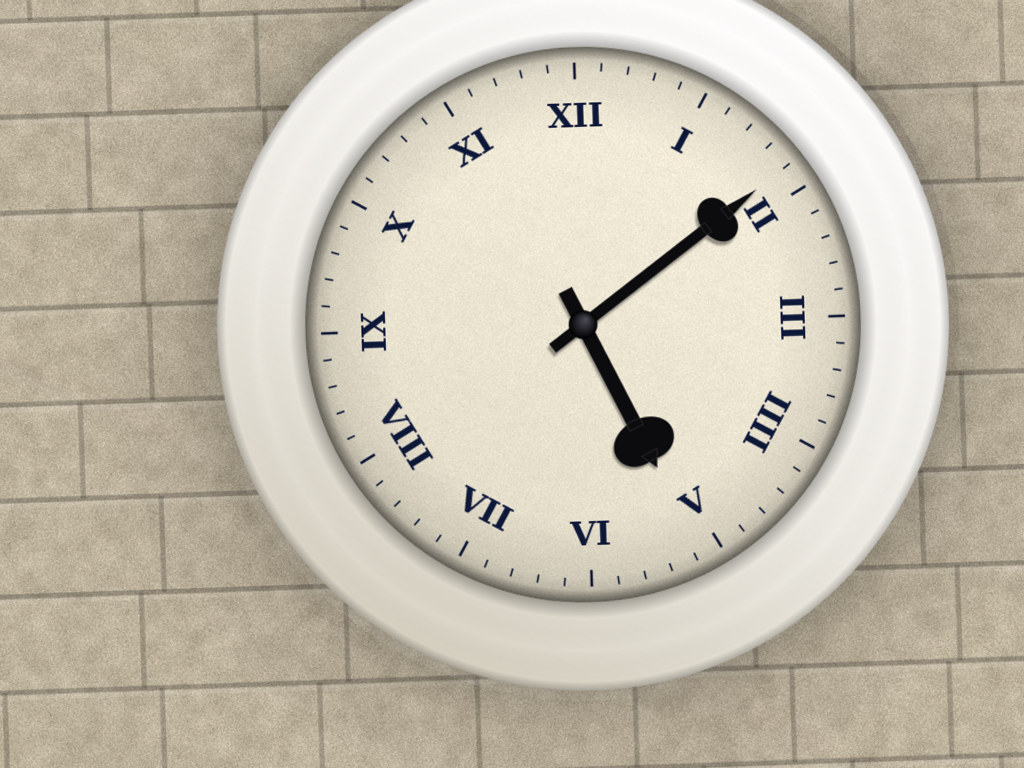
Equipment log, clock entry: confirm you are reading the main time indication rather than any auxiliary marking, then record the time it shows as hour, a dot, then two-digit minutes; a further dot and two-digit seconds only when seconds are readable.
5.09
